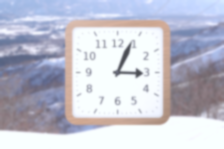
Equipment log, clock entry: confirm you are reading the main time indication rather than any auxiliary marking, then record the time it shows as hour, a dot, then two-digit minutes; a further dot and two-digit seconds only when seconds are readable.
3.04
